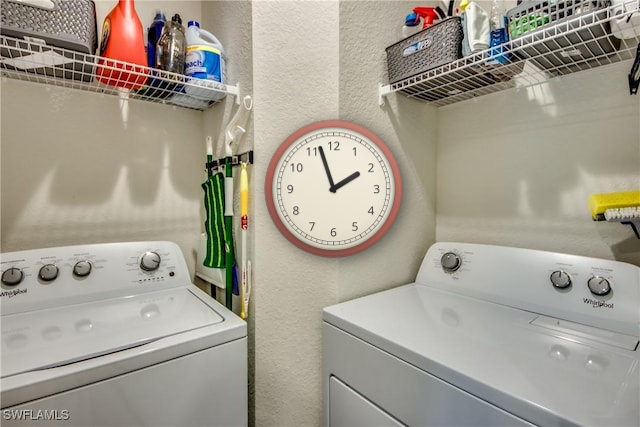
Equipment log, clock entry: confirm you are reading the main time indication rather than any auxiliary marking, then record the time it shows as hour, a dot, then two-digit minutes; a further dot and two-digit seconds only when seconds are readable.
1.57
